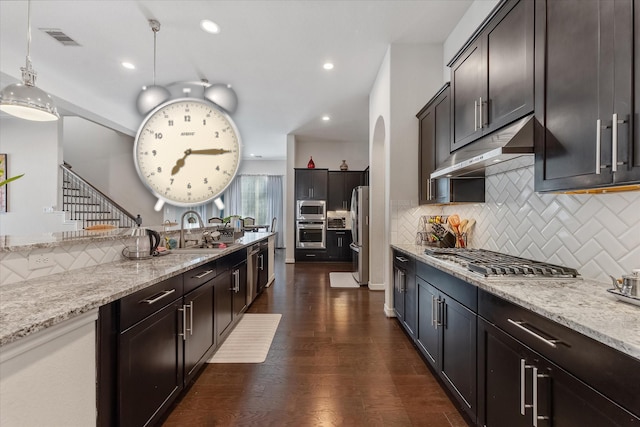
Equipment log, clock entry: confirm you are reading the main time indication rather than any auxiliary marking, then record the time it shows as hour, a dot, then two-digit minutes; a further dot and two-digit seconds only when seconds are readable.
7.15
